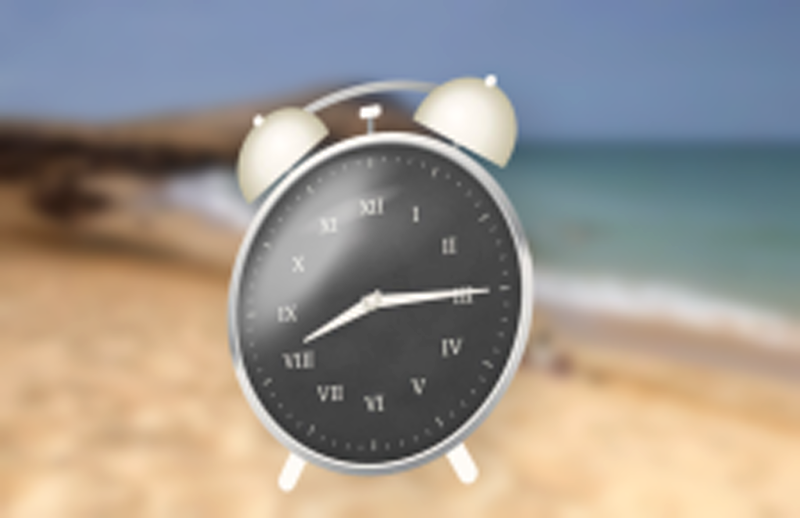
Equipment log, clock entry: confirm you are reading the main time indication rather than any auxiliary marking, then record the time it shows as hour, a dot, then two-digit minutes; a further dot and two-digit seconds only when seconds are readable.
8.15
